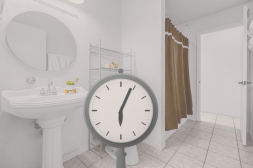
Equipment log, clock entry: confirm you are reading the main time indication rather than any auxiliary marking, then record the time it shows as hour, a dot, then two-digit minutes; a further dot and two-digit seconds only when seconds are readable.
6.04
